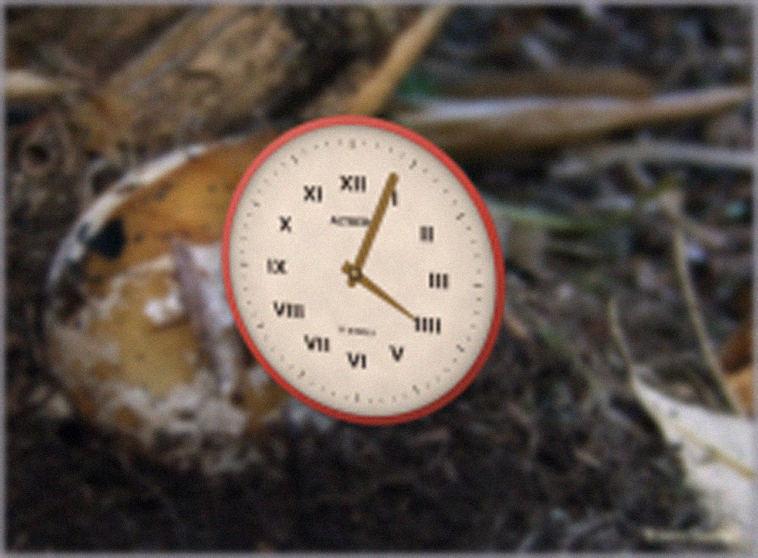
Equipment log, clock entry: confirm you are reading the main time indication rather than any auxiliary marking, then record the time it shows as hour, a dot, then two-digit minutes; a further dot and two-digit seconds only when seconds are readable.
4.04
